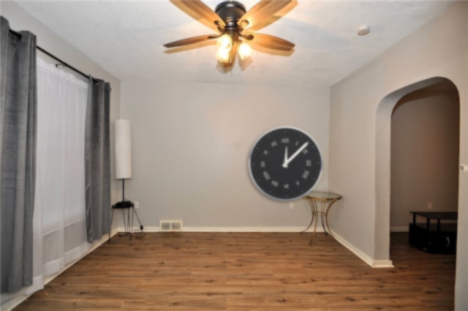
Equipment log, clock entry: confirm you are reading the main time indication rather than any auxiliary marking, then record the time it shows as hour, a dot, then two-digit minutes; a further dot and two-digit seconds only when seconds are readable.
12.08
